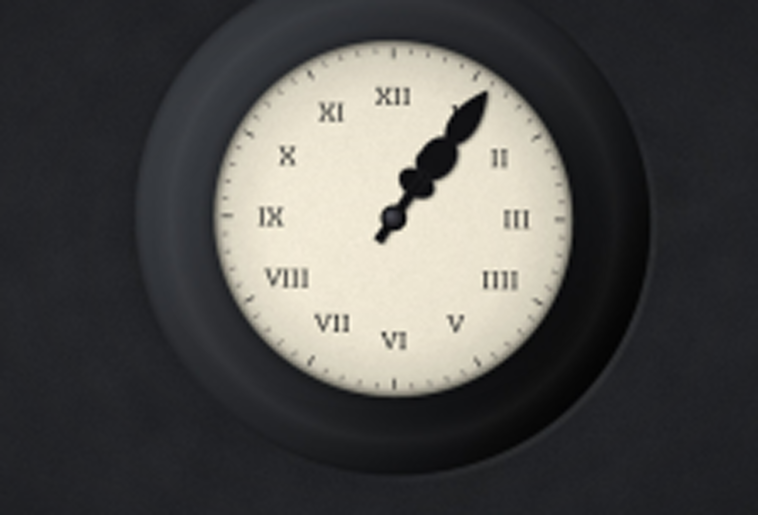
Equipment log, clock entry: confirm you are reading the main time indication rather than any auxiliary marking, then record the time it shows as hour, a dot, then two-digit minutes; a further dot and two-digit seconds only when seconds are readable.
1.06
